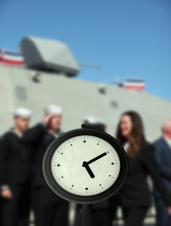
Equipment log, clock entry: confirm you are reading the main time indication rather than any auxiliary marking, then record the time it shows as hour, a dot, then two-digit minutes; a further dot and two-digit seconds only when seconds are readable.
5.10
